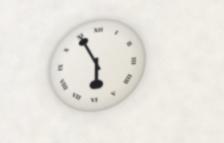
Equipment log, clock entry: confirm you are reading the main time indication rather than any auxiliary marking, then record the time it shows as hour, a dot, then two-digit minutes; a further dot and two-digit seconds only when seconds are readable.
5.55
